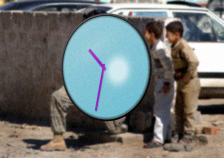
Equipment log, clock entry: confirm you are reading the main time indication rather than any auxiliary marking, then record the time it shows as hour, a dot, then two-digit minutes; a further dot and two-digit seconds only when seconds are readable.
10.32
